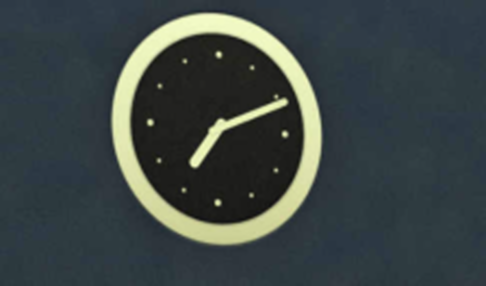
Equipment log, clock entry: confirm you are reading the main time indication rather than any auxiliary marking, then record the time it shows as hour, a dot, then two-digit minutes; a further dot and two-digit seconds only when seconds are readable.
7.11
